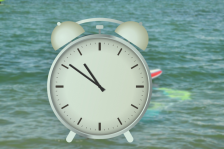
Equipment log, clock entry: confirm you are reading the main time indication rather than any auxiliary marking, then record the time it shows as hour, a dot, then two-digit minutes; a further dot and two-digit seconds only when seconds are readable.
10.51
